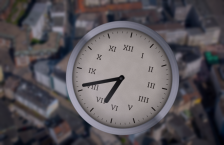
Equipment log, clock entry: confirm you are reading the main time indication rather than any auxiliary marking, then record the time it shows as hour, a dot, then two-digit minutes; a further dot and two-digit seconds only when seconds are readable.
6.41
